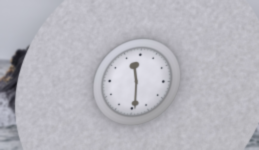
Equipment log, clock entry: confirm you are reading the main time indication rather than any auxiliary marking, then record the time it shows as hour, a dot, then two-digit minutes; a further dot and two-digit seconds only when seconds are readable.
11.29
